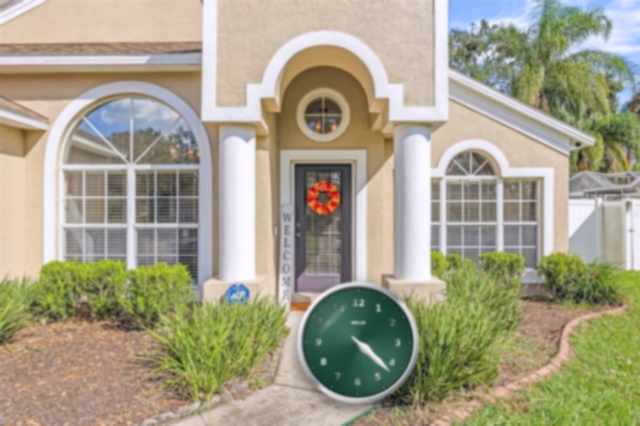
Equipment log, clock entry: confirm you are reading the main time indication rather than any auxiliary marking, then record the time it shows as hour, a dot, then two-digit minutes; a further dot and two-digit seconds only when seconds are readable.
4.22
